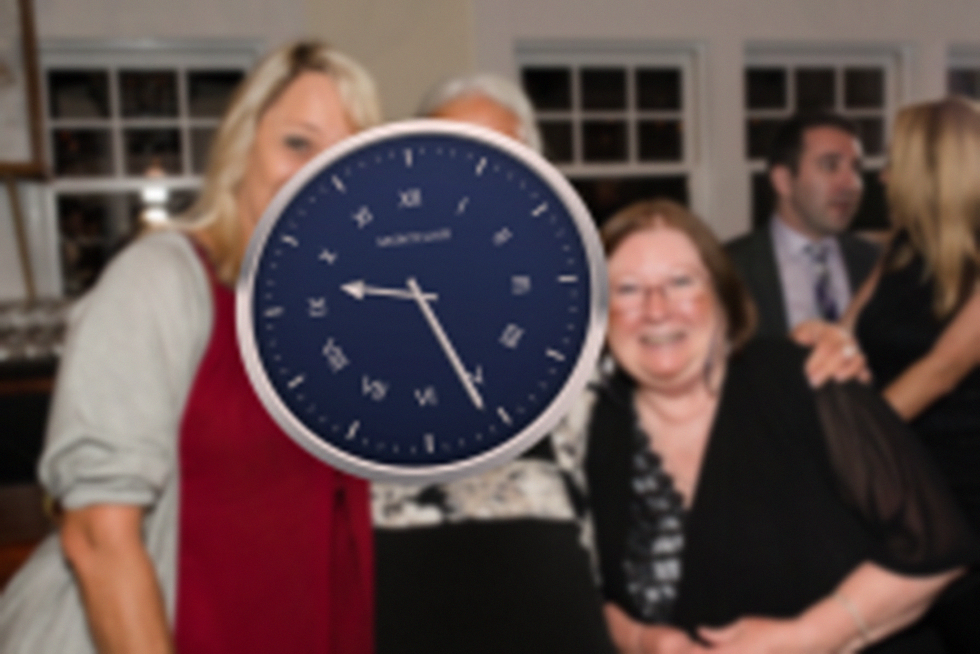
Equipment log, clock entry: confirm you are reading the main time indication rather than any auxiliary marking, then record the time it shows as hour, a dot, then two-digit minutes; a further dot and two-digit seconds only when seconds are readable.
9.26
